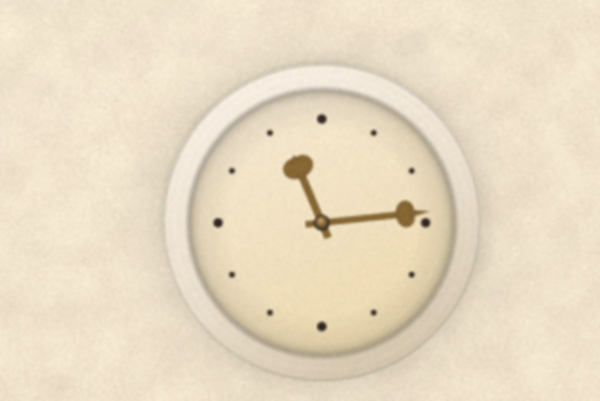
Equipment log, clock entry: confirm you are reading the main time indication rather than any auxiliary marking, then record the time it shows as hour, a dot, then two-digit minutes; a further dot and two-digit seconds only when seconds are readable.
11.14
